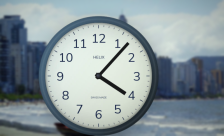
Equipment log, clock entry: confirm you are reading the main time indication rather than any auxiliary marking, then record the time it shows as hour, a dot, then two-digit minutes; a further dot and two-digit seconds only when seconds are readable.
4.07
